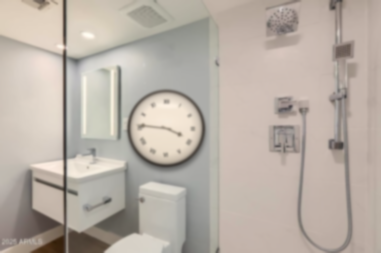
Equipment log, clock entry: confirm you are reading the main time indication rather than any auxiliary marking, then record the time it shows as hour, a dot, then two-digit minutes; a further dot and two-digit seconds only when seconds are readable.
3.46
